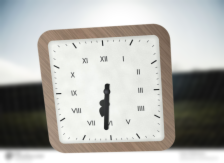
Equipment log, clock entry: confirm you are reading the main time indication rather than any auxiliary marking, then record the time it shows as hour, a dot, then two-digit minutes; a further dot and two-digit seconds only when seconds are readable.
6.31
